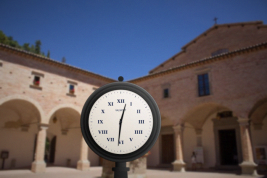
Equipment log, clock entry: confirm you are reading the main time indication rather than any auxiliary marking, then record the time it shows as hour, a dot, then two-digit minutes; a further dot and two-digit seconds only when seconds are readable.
12.31
